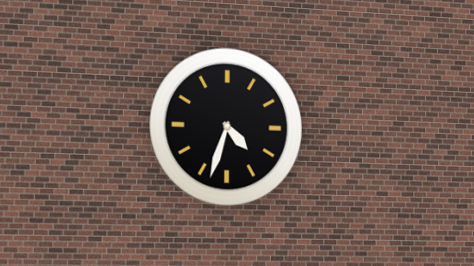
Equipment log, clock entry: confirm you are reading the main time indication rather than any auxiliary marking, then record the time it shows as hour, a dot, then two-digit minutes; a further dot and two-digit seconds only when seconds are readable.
4.33
